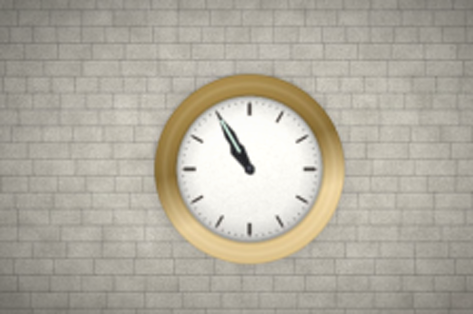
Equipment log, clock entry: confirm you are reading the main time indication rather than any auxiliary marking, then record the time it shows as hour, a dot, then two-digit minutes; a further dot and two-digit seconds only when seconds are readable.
10.55
